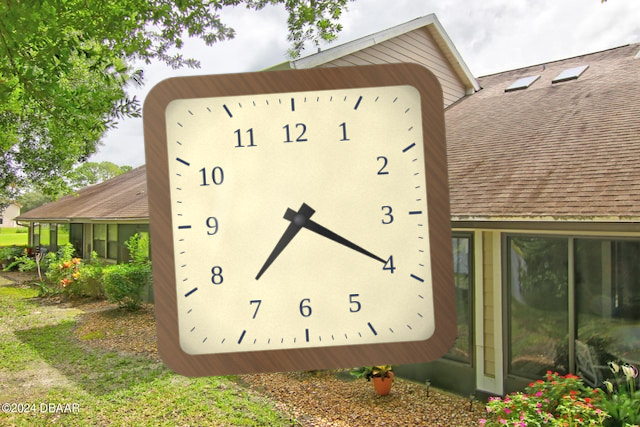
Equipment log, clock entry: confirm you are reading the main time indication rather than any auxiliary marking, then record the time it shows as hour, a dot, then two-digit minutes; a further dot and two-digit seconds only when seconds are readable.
7.20
